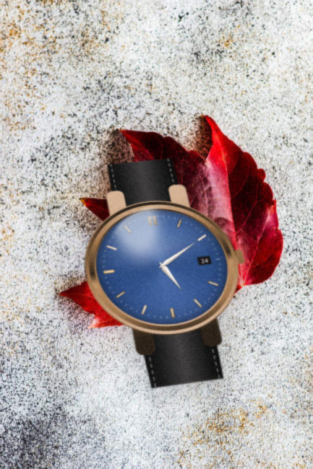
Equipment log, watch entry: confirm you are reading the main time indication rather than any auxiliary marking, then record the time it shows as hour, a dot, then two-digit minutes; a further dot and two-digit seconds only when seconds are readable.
5.10
